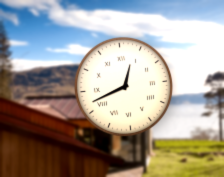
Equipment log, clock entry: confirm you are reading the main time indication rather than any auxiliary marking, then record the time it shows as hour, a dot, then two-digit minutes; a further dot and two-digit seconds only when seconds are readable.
12.42
